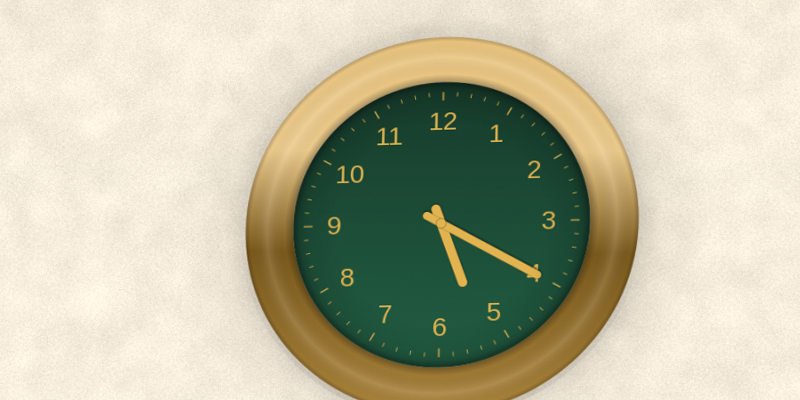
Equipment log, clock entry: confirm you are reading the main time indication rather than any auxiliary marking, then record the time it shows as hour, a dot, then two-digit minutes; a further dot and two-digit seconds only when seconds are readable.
5.20
